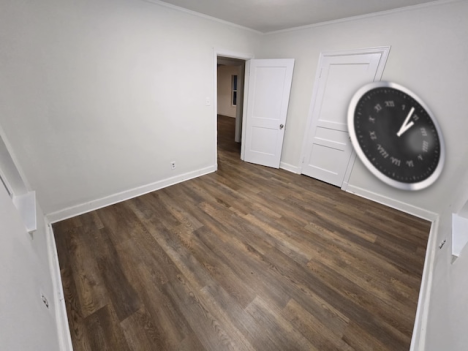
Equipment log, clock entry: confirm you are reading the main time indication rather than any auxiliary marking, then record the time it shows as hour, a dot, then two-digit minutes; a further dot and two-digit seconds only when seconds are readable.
2.08
